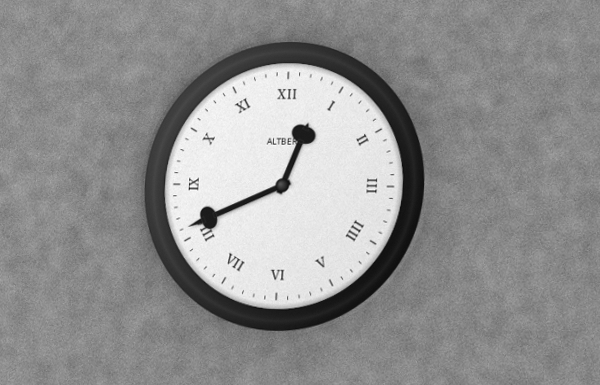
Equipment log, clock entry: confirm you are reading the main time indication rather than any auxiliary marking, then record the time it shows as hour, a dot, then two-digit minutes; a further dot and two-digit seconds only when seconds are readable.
12.41
